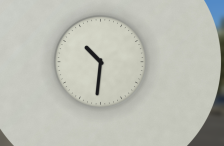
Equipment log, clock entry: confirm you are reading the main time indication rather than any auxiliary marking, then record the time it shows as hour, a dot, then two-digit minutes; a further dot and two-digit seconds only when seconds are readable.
10.31
